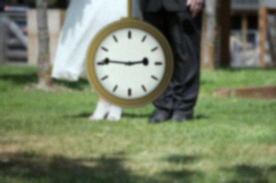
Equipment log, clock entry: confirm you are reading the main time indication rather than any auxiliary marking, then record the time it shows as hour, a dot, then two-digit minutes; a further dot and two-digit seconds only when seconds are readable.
2.46
